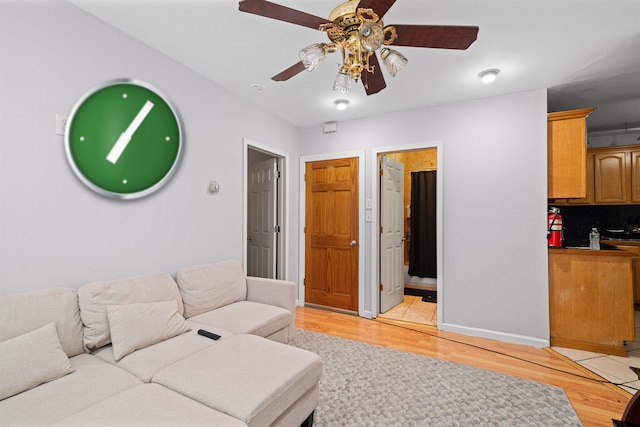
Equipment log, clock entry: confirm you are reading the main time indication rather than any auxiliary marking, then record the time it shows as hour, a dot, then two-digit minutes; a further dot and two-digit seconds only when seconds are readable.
7.06
